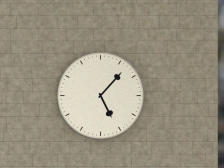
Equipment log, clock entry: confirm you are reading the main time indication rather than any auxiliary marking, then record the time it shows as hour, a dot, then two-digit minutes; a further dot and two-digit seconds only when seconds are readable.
5.07
